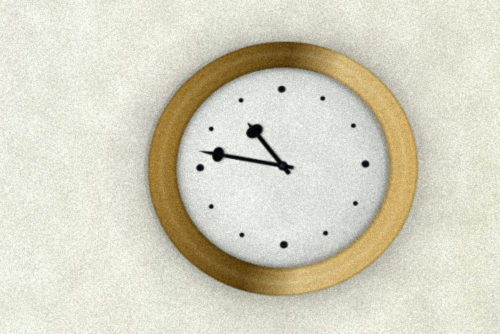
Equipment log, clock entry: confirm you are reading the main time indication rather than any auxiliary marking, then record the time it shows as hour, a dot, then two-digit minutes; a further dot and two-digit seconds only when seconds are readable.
10.47
